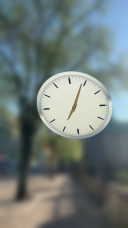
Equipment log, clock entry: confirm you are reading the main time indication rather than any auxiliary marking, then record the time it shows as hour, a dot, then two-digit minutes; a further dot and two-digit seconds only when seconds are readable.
7.04
